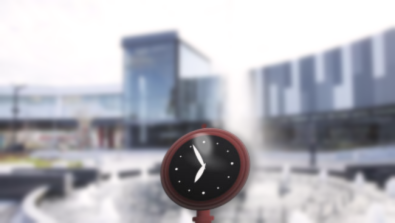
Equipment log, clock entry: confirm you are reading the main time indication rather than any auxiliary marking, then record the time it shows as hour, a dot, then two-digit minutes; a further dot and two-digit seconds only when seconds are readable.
6.56
